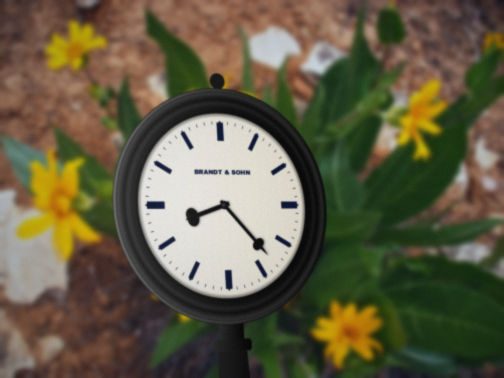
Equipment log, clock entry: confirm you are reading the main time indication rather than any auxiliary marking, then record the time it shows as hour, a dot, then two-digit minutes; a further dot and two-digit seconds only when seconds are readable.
8.23
